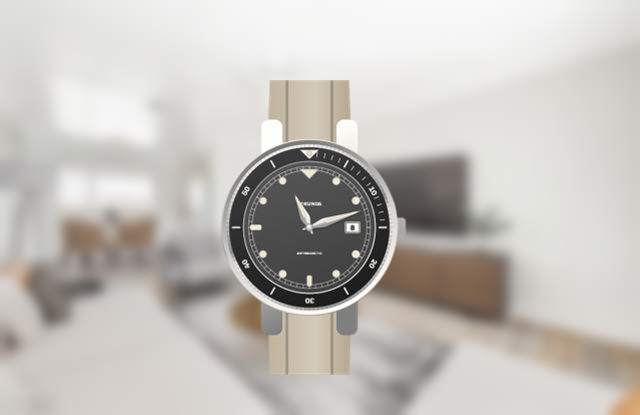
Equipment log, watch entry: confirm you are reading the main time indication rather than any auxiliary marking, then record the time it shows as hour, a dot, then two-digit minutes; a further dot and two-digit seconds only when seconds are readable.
11.12
